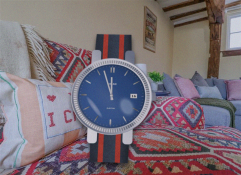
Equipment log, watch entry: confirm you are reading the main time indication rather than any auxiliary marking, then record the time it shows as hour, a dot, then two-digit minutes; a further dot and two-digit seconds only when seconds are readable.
11.57
